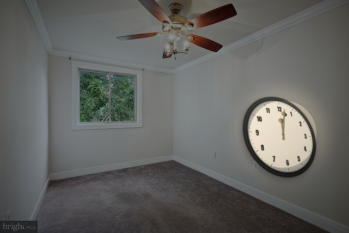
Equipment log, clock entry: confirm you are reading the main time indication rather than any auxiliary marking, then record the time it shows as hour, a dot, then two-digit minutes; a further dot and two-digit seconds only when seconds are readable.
12.02
